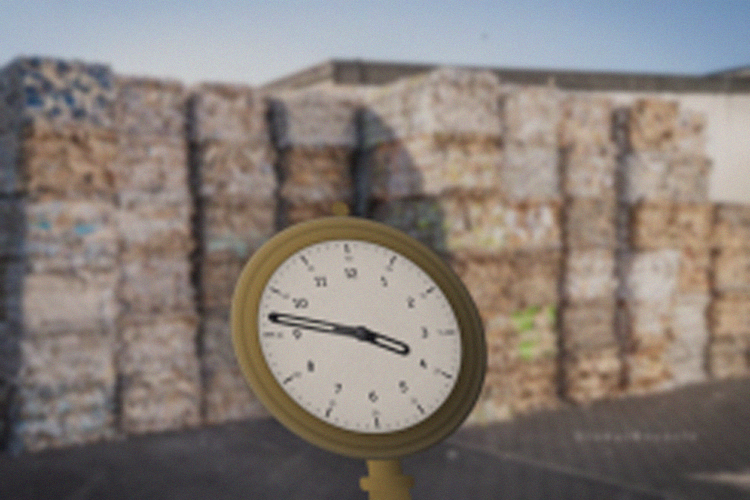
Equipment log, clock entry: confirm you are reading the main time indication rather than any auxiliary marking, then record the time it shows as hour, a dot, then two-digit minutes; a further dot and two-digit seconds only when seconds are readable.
3.47
